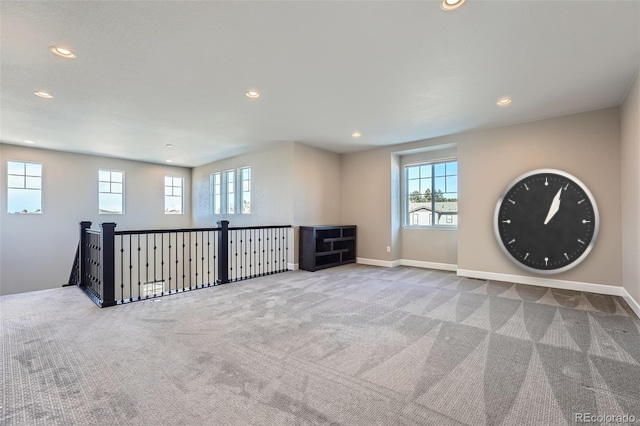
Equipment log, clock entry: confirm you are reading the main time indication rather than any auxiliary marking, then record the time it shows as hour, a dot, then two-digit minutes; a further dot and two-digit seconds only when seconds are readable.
1.04
